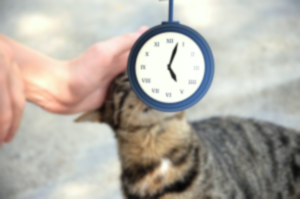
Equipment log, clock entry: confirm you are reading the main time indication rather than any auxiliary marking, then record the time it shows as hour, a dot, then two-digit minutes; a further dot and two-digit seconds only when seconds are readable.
5.03
